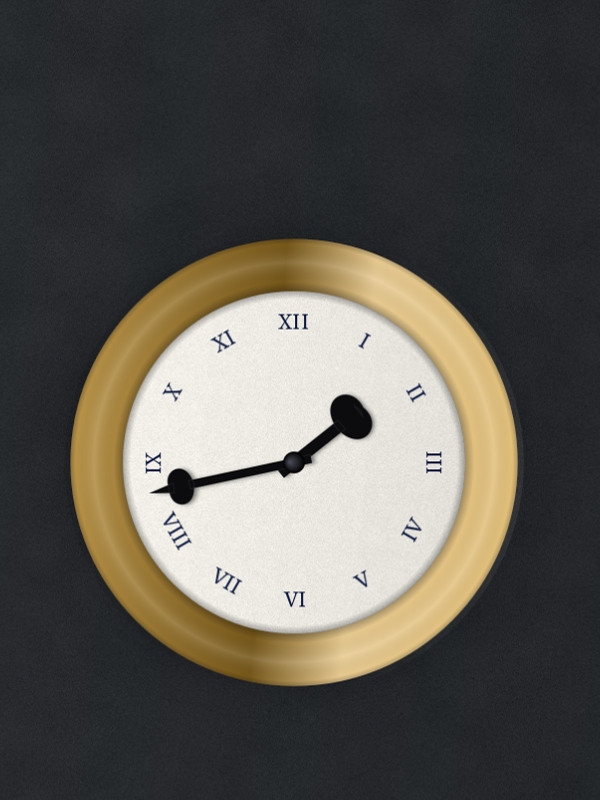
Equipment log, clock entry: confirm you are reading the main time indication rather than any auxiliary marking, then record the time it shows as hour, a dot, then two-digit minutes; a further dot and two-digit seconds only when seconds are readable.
1.43
